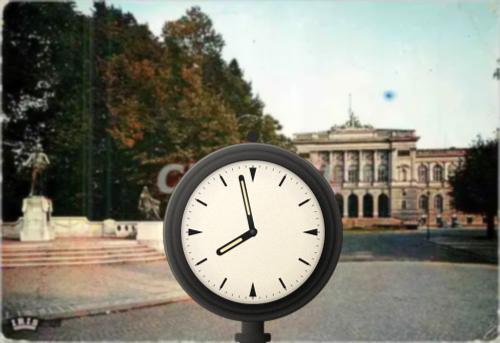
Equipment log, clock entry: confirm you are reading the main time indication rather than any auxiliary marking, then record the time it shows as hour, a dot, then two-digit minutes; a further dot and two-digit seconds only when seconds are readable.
7.58
